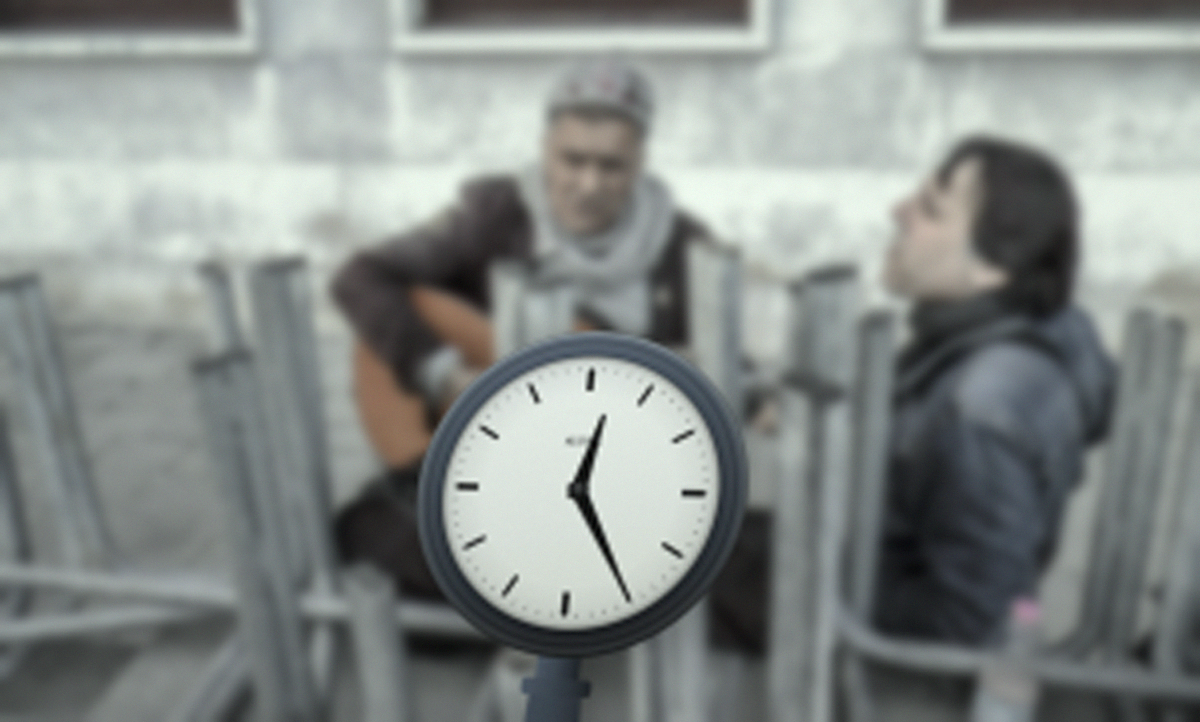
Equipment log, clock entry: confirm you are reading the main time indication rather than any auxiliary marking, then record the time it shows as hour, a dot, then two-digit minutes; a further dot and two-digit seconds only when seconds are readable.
12.25
